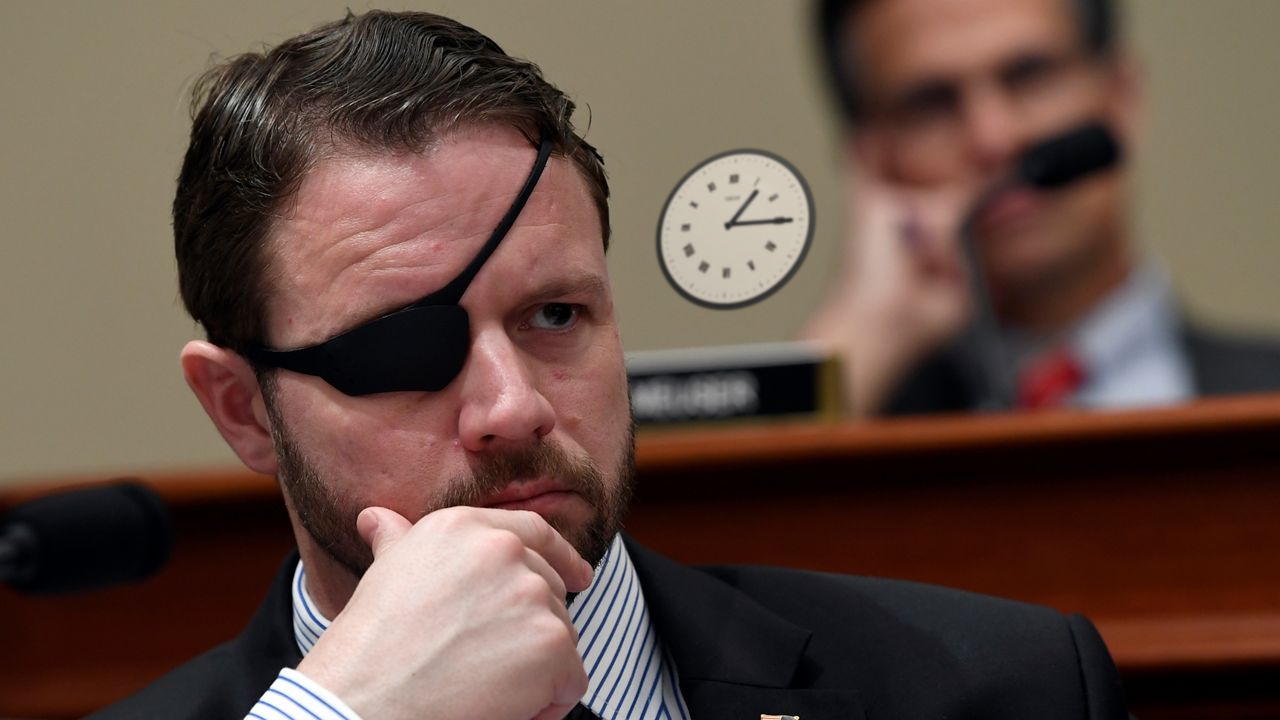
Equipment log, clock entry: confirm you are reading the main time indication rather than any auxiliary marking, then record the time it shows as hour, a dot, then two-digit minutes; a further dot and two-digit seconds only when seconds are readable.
1.15
